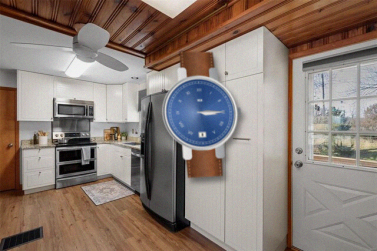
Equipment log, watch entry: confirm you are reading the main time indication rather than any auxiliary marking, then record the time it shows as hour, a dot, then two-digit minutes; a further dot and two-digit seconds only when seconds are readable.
3.15
